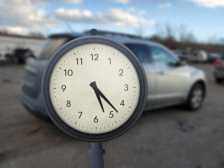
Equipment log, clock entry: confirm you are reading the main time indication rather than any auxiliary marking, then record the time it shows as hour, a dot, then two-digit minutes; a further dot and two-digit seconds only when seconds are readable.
5.23
